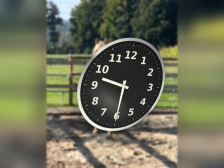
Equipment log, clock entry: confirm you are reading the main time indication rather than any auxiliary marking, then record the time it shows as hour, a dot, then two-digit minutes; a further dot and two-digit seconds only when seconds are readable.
9.30
